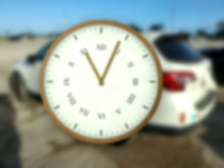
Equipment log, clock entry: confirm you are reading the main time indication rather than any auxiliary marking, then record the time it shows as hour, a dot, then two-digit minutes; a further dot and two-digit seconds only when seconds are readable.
11.04
